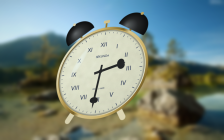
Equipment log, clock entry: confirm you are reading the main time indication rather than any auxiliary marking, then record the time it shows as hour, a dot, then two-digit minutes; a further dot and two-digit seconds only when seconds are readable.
2.31
